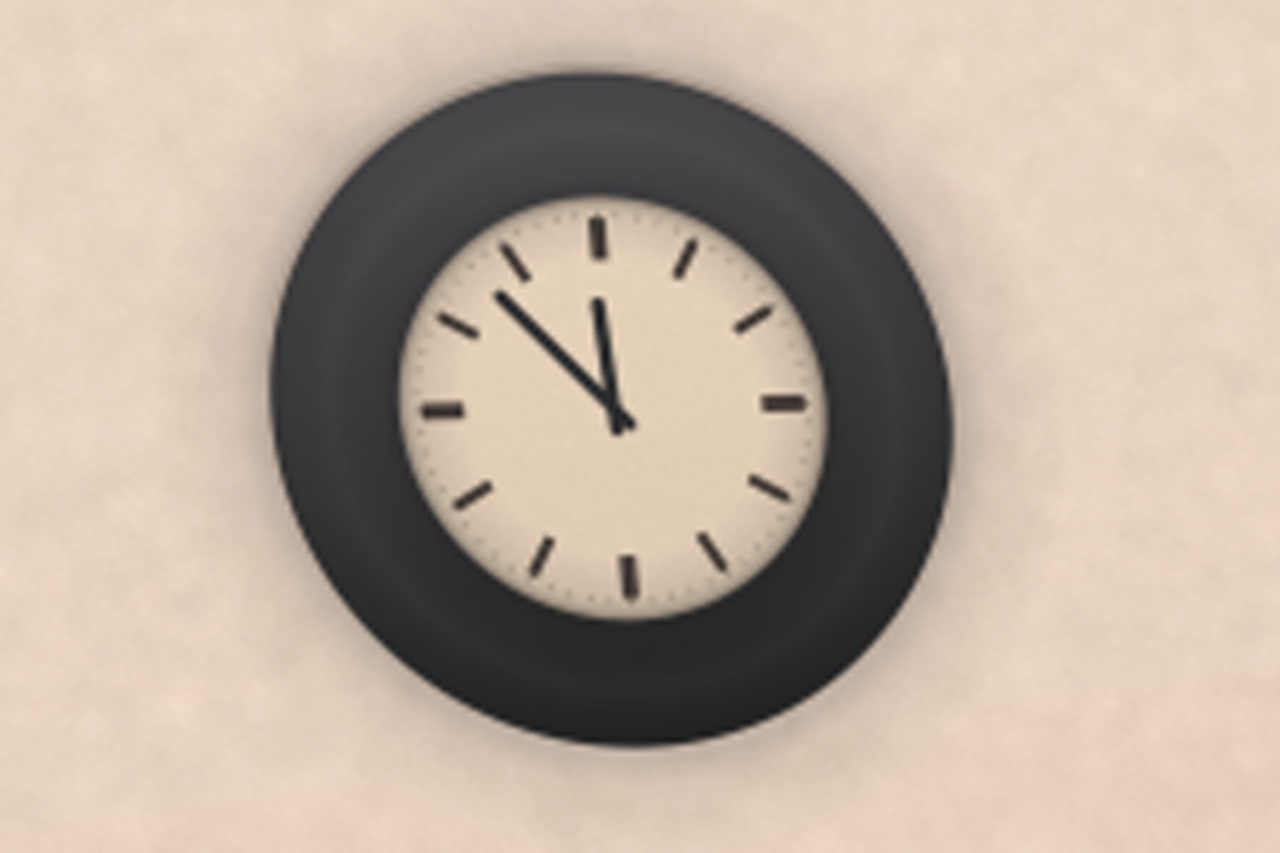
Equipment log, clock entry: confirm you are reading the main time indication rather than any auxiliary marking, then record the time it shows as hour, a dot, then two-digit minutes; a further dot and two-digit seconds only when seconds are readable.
11.53
